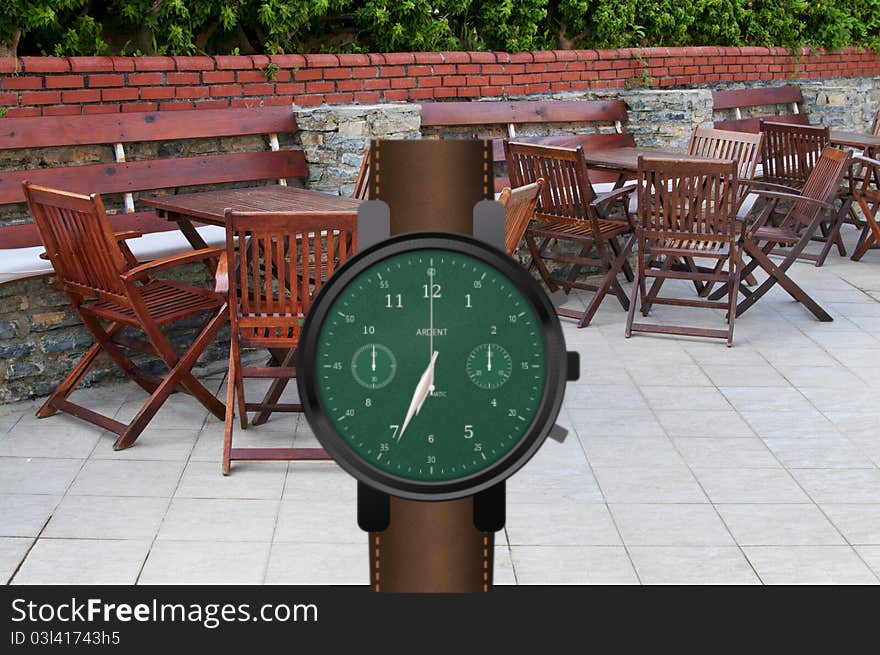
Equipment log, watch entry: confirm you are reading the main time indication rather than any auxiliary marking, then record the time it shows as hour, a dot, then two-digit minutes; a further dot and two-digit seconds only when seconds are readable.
6.34
